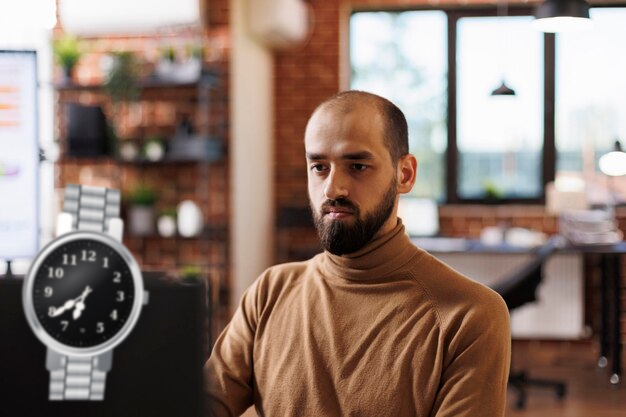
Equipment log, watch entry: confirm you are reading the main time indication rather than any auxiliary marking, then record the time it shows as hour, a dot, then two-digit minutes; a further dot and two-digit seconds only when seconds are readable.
6.39
